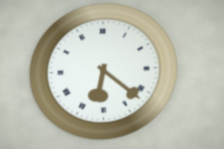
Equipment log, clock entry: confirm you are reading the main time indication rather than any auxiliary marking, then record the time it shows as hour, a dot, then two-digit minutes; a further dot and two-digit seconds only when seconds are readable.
6.22
